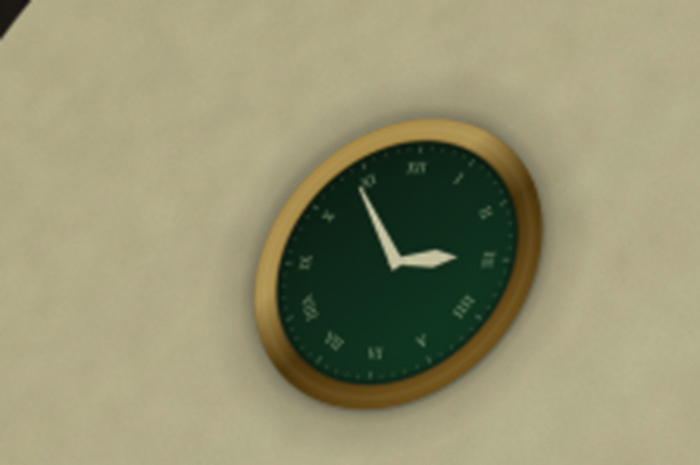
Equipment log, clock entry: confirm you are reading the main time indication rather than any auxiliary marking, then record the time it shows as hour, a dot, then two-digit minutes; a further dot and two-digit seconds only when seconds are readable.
2.54
